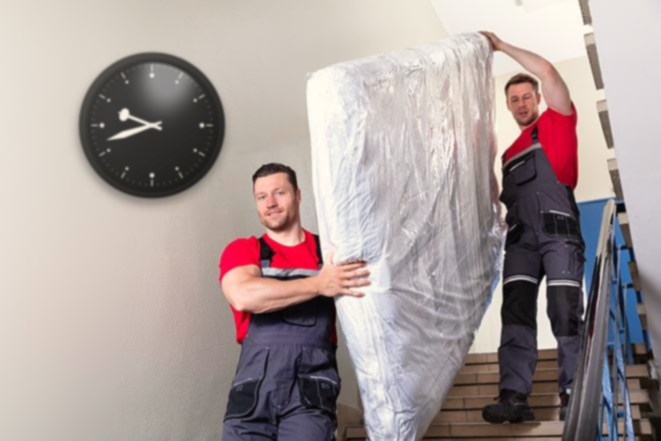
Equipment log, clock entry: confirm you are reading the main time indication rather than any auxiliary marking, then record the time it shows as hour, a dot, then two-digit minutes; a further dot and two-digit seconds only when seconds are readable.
9.42
